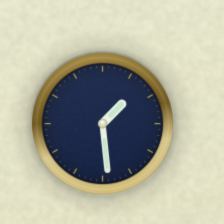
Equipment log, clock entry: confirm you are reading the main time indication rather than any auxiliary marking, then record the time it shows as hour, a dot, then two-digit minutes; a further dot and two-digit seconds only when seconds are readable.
1.29
